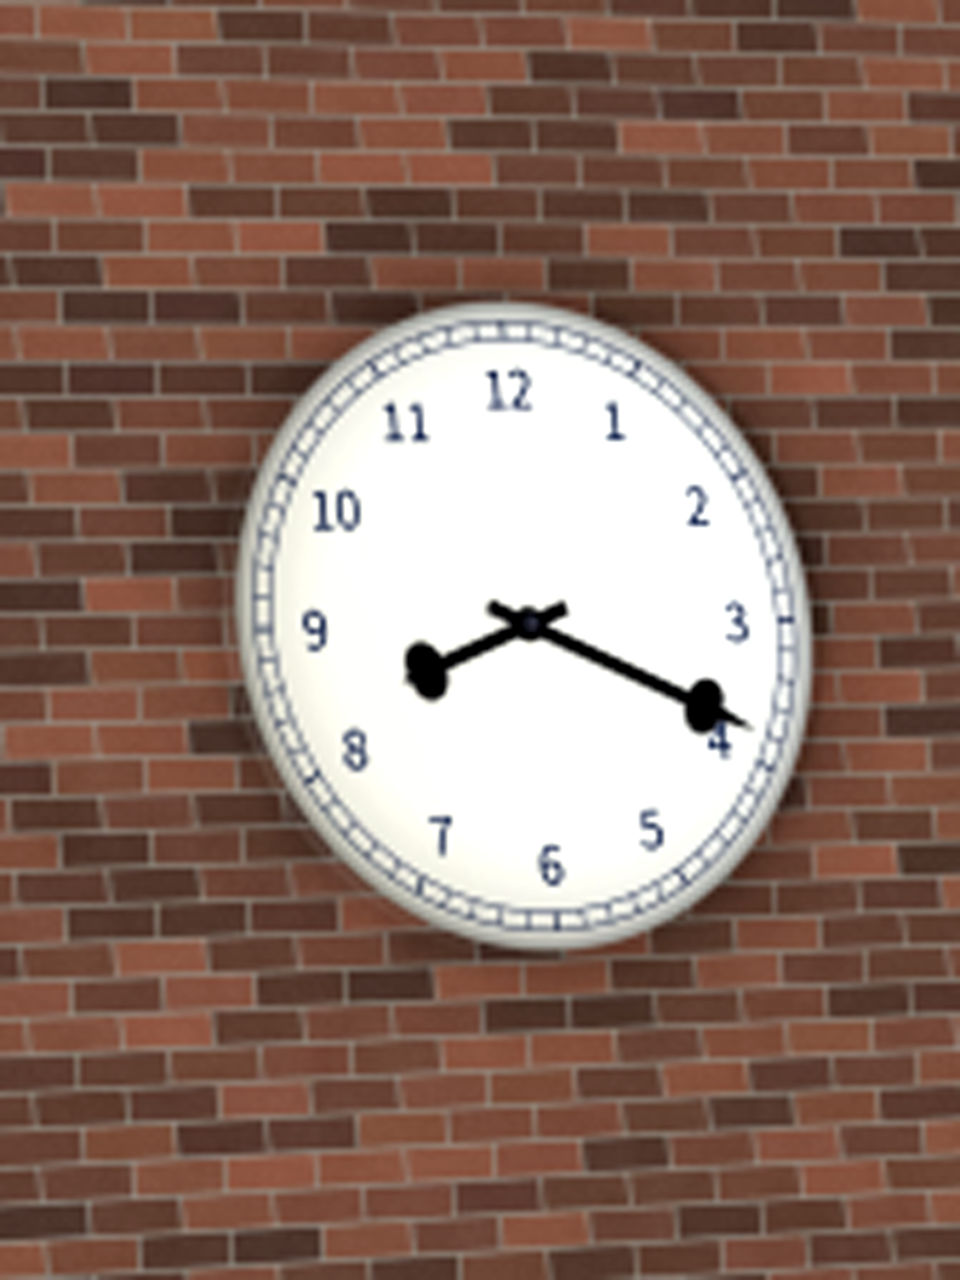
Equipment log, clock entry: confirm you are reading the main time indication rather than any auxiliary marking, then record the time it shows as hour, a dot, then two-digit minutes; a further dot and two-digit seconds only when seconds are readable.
8.19
